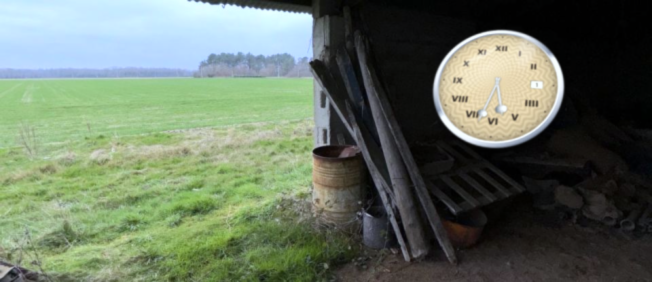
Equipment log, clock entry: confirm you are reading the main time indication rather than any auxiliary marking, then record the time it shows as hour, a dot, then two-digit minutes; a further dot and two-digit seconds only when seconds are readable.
5.33
